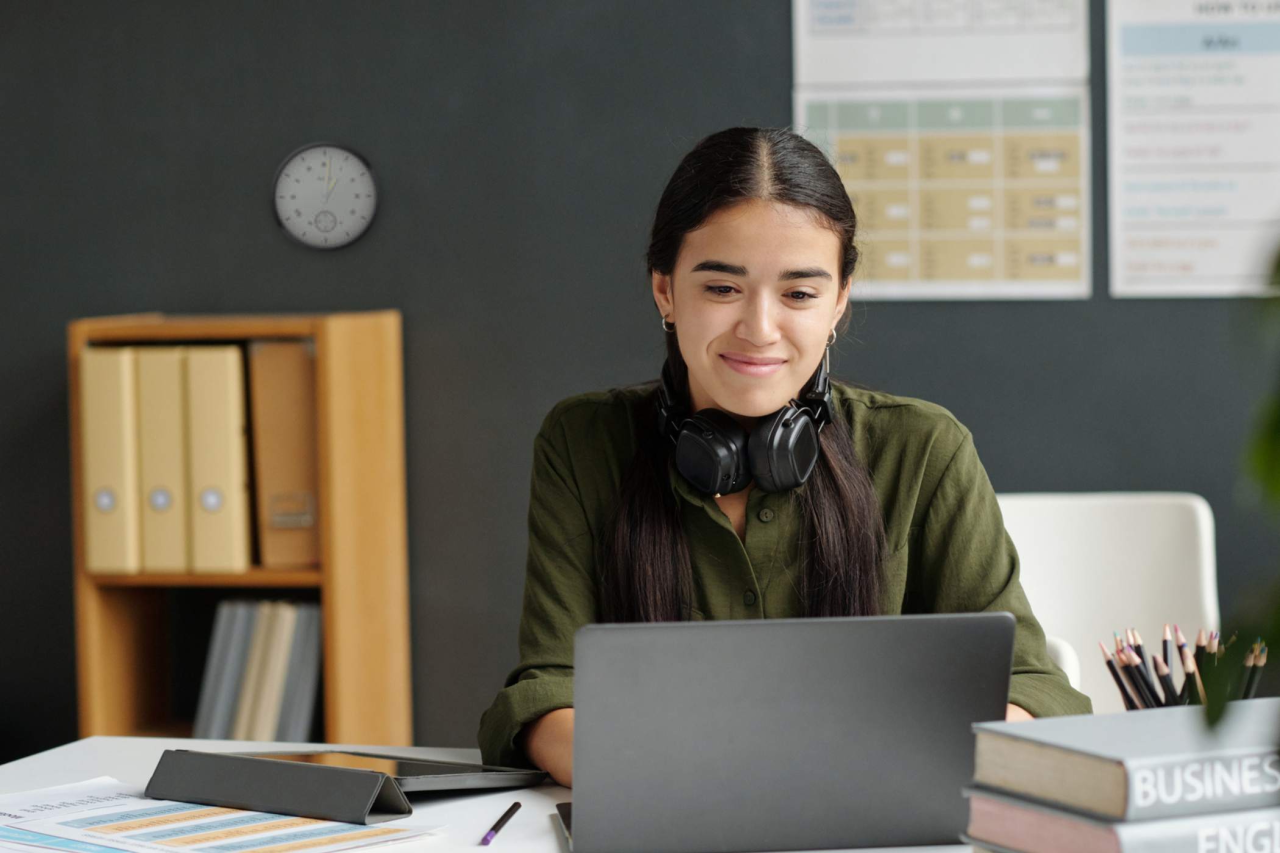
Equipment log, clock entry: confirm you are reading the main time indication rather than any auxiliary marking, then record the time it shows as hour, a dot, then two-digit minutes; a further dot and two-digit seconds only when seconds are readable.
1.01
